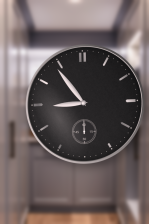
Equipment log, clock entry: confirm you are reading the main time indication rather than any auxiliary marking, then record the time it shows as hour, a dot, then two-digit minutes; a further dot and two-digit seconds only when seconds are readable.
8.54
